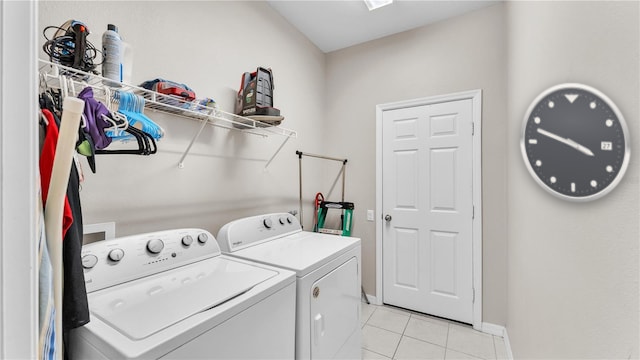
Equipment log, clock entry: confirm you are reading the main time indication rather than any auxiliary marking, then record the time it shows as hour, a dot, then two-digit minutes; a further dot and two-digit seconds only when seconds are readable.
3.48
